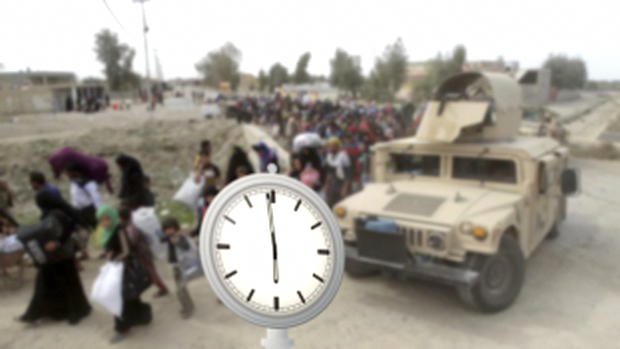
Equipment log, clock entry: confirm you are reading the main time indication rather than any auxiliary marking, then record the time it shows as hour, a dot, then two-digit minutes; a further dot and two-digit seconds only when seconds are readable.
5.59
